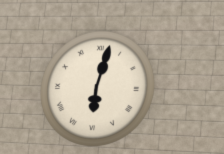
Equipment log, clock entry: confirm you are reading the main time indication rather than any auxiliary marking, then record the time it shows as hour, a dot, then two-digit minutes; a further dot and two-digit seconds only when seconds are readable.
6.02
